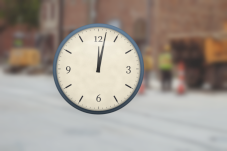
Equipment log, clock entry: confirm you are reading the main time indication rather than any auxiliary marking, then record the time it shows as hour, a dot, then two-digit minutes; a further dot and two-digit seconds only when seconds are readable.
12.02
